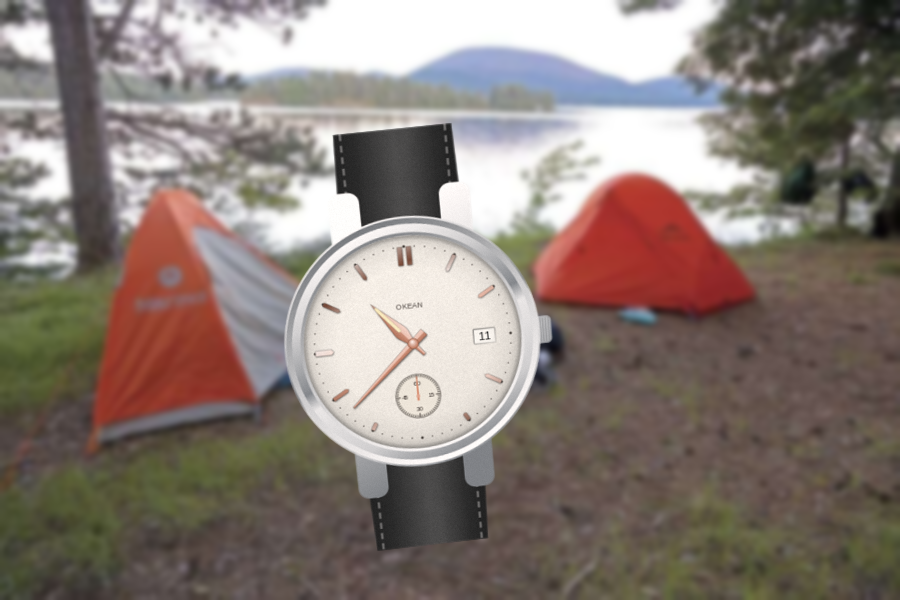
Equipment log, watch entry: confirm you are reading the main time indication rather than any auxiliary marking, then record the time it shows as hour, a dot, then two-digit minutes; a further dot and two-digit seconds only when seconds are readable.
10.38
